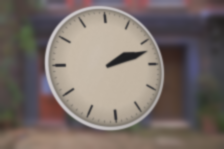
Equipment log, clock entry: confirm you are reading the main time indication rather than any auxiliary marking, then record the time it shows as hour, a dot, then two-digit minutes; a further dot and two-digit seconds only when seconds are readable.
2.12
